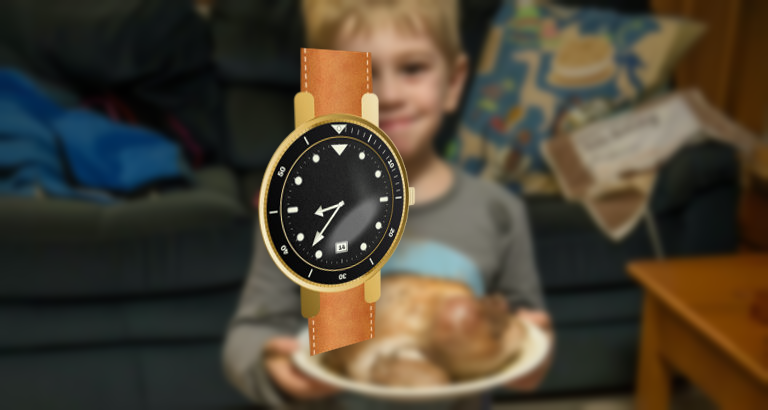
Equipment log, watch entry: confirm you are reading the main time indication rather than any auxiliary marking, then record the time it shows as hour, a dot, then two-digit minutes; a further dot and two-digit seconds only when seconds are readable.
8.37
